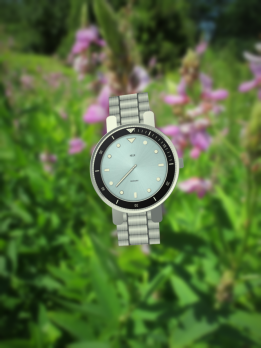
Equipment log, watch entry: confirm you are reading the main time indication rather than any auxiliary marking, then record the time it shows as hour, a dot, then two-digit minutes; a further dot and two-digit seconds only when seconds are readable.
7.38
